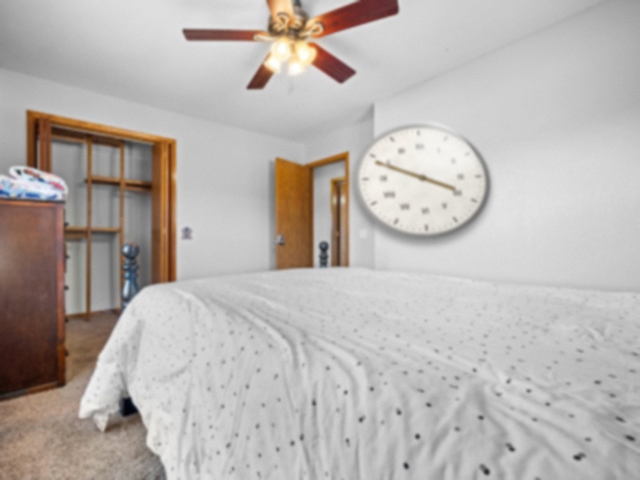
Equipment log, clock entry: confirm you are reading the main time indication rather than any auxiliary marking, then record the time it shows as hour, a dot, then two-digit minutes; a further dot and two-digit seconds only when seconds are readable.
3.49
